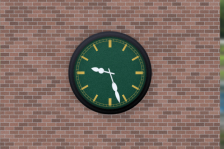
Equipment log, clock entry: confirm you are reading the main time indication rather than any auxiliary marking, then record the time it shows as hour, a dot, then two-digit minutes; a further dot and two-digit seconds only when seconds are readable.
9.27
